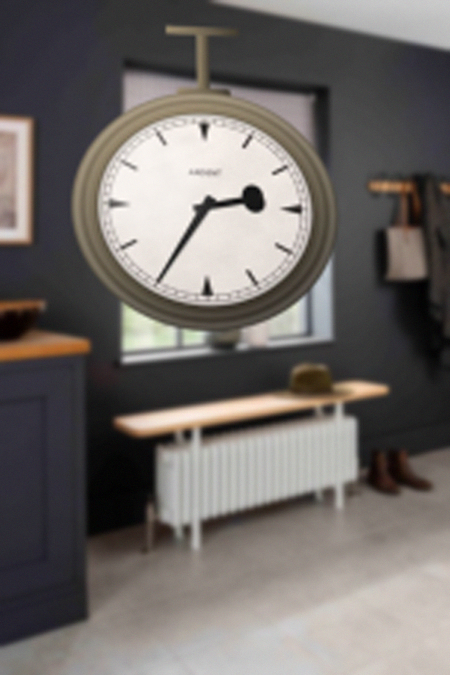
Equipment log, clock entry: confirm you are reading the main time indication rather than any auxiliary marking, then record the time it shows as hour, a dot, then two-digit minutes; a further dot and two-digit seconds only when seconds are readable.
2.35
